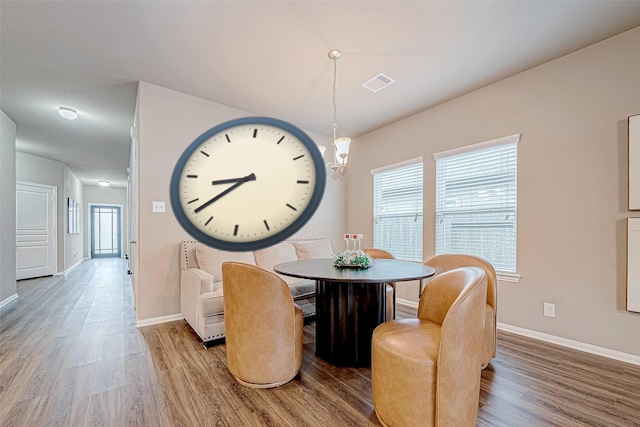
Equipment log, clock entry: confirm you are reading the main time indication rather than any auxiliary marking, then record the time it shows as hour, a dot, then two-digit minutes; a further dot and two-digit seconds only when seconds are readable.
8.38
